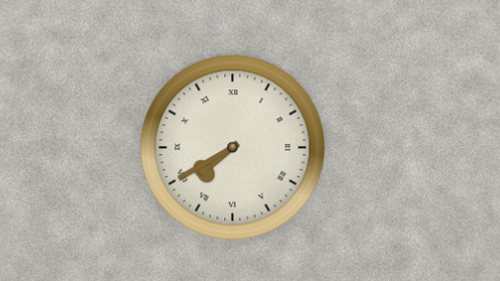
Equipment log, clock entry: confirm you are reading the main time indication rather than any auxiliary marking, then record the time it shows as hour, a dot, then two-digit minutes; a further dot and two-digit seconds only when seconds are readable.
7.40
